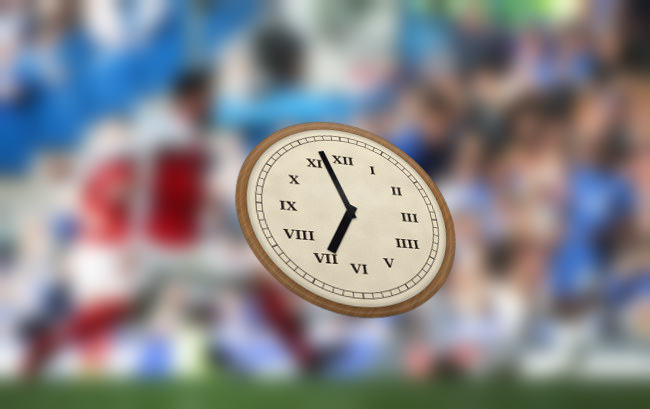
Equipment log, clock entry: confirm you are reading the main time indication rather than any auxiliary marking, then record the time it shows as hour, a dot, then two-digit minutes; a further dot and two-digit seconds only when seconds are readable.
6.57
